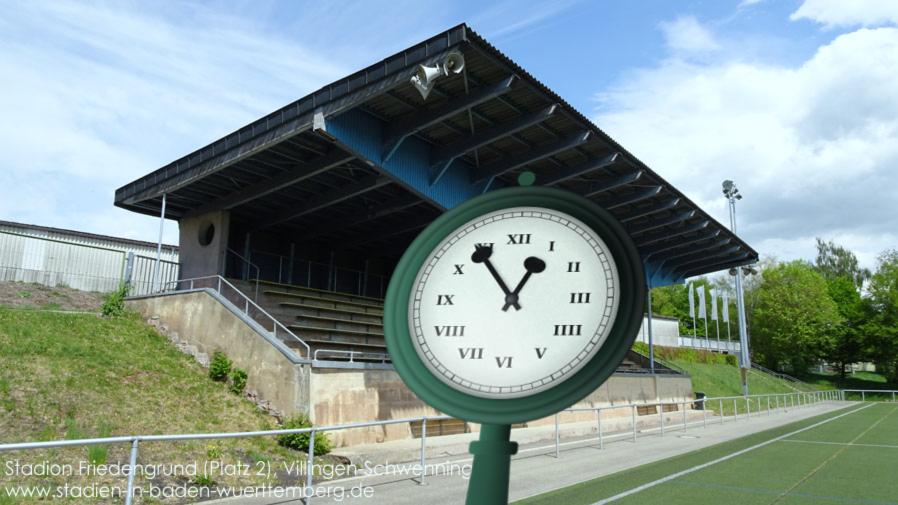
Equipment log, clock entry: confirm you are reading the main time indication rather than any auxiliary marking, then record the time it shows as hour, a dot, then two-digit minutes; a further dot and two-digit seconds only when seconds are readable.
12.54
